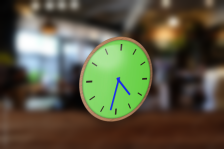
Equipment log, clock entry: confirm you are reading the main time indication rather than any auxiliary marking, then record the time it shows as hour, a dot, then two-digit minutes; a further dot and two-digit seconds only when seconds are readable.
4.32
